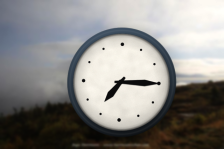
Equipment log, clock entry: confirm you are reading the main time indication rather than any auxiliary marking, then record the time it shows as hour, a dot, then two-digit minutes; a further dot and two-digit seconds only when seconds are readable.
7.15
